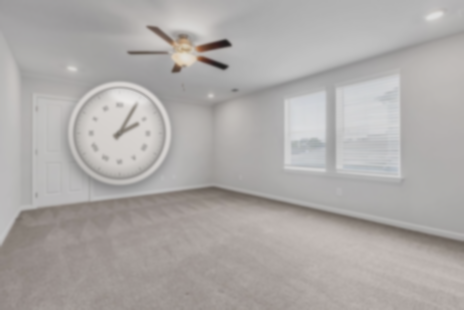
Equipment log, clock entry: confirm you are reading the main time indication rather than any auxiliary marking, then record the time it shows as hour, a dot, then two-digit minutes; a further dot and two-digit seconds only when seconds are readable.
2.05
